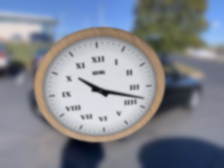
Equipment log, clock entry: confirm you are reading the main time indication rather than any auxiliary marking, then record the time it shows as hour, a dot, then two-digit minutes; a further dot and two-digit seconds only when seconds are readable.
10.18
